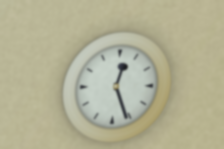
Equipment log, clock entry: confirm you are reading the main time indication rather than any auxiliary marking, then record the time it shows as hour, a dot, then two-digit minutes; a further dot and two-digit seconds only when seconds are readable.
12.26
